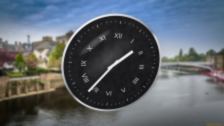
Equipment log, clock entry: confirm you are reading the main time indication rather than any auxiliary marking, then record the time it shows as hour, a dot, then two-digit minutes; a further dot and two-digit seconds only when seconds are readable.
1.36
